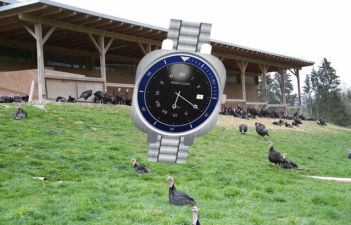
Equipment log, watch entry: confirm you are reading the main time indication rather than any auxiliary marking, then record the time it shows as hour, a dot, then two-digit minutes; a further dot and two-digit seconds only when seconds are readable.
6.20
